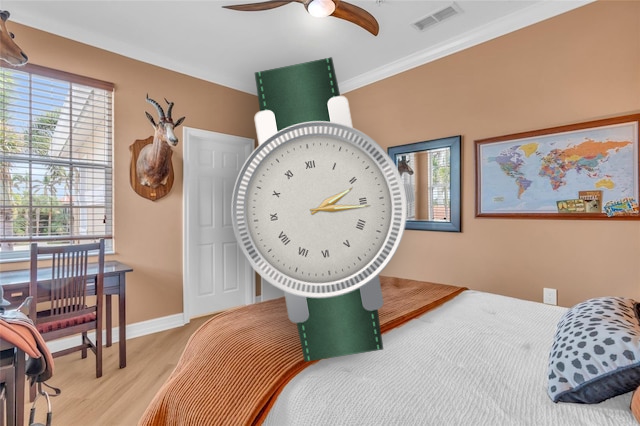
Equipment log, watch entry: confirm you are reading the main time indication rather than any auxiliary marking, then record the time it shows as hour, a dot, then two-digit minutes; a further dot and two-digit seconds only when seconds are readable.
2.16
